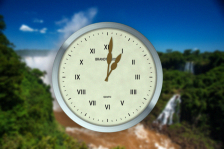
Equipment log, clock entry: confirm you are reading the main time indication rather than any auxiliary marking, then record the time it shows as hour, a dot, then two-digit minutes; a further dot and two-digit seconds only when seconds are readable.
1.01
